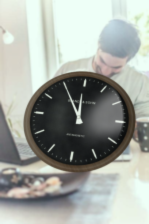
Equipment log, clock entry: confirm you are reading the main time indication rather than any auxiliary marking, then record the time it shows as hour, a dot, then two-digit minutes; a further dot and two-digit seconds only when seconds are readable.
11.55
